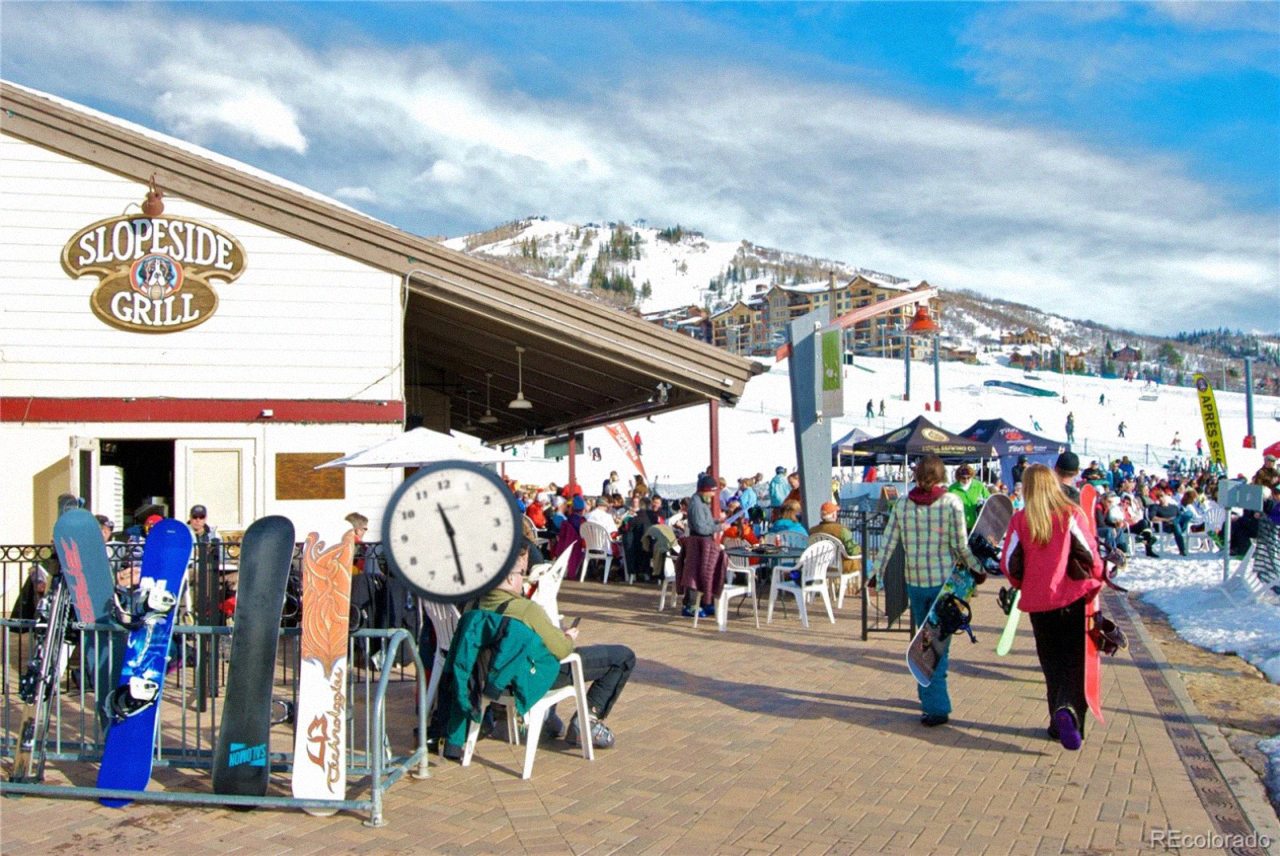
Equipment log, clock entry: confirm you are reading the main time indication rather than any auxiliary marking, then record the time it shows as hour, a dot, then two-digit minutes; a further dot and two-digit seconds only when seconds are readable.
11.29
